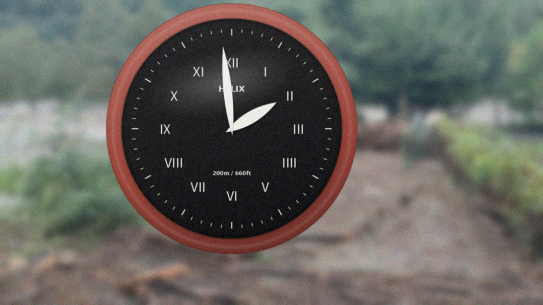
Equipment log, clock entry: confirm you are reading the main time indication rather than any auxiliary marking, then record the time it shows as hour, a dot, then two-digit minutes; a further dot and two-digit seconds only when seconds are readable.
1.59
